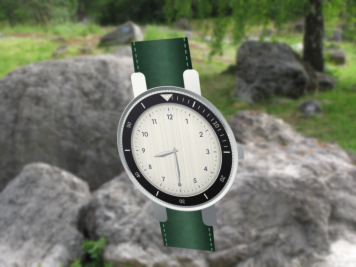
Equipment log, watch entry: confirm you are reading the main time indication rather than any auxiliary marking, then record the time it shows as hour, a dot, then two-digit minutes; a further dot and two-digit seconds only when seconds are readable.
8.30
